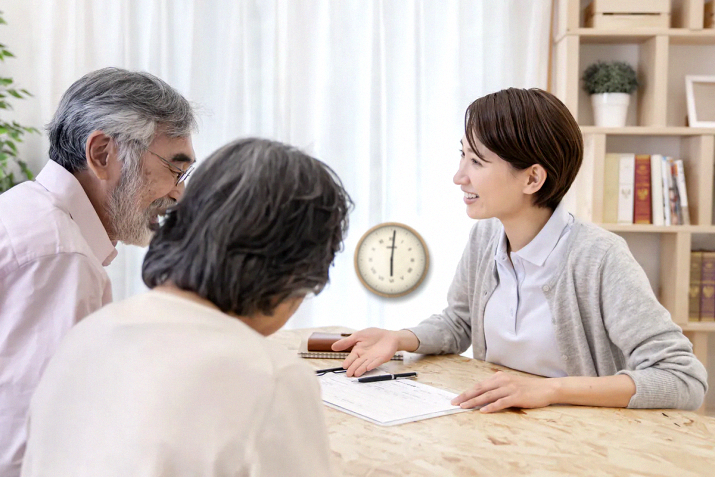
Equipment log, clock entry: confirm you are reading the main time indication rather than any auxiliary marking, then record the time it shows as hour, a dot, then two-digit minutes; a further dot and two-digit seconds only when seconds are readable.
6.01
